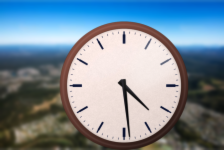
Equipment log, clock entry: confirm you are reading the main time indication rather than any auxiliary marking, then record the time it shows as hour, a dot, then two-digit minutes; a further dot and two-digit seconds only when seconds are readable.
4.29
